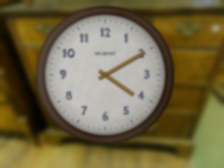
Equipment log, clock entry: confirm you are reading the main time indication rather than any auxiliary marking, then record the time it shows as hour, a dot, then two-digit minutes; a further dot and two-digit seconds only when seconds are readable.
4.10
